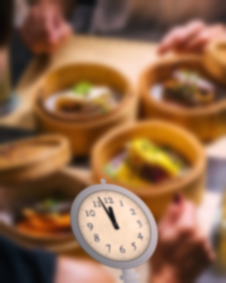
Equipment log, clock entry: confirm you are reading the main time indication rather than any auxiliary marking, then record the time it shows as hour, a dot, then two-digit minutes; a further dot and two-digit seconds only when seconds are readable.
11.57
